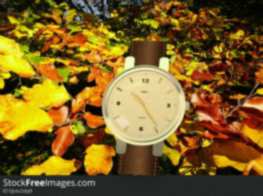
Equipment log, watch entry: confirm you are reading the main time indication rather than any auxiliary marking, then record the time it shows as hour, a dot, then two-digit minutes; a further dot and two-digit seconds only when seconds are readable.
10.24
